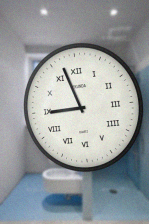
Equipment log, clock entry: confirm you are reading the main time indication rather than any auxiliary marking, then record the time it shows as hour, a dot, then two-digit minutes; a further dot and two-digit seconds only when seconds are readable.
8.57
